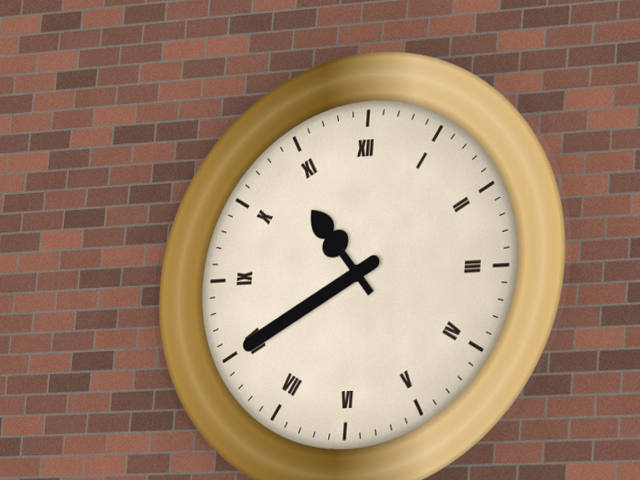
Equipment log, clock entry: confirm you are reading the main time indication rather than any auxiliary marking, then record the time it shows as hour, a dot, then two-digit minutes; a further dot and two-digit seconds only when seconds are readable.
10.40
